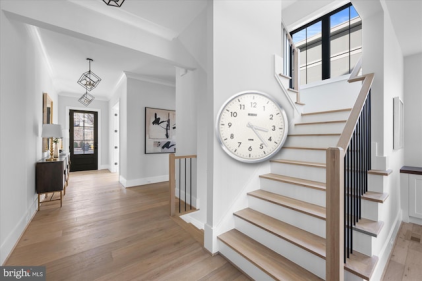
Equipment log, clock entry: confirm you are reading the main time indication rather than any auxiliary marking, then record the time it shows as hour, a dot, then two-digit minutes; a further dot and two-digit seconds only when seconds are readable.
3.23
